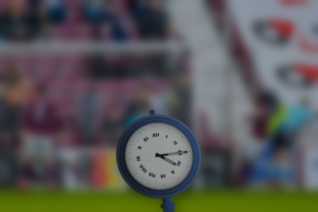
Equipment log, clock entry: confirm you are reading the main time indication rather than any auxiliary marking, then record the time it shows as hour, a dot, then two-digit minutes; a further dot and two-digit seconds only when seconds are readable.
4.15
